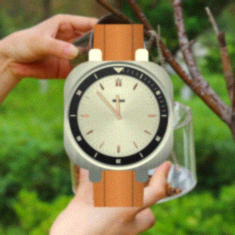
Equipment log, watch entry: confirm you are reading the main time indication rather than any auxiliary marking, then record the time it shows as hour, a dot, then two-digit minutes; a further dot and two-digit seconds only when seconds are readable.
11.53
